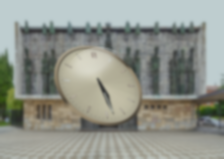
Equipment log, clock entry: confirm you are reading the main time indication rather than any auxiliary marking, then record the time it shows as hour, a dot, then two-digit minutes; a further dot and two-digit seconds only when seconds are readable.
5.28
